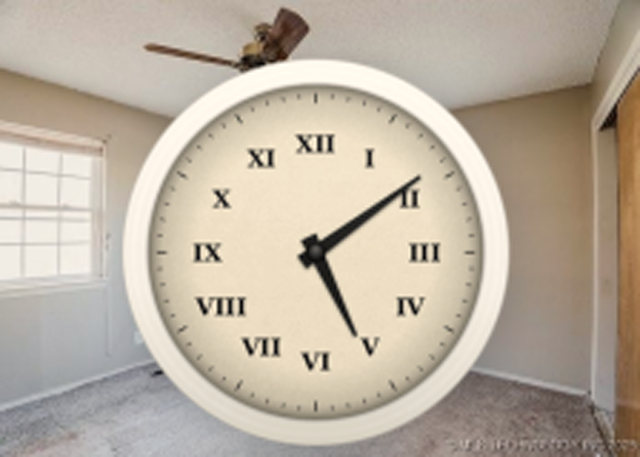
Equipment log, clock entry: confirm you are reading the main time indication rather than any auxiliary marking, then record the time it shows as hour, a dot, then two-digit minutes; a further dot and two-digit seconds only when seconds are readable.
5.09
